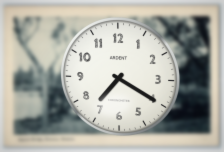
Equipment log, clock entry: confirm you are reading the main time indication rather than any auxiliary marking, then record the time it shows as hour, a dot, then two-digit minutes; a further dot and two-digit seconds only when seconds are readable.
7.20
